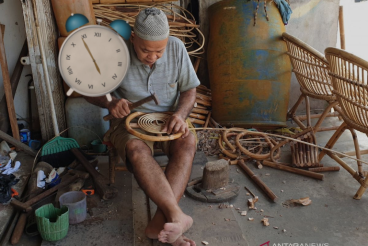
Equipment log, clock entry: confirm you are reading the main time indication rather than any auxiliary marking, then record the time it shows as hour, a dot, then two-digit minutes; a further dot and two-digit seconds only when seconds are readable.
4.54
